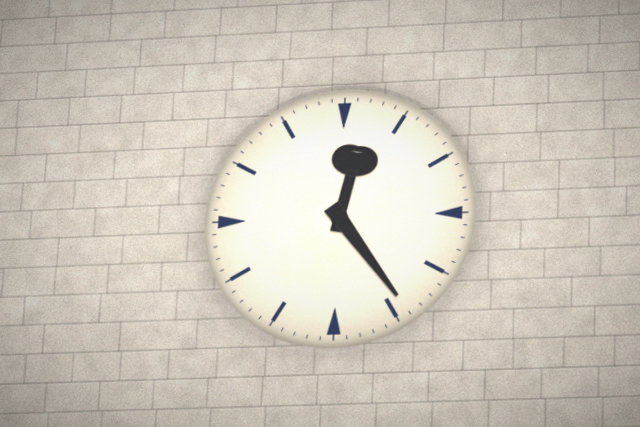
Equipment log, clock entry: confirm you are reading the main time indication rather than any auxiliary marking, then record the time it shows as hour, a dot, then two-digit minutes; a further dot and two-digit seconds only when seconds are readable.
12.24
